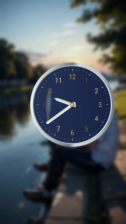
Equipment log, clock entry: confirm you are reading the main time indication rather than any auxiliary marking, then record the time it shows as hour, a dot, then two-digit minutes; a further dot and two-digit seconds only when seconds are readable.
9.39
